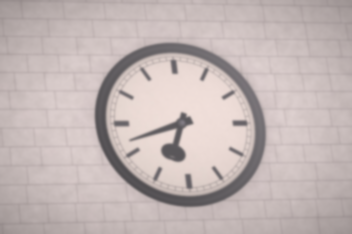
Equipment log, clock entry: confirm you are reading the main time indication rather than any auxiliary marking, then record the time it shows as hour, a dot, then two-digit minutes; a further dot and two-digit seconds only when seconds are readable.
6.42
